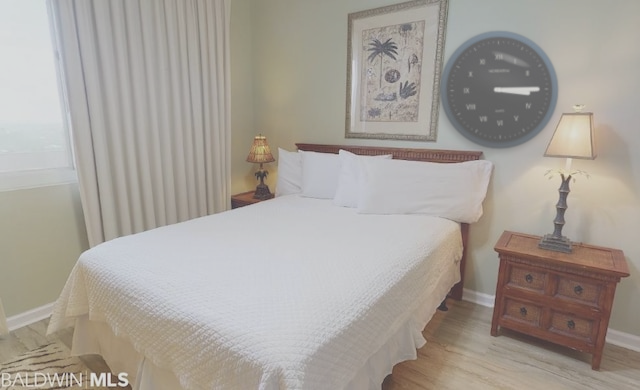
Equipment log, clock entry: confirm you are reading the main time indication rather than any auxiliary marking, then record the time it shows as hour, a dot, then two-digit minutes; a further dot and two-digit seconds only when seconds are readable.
3.15
